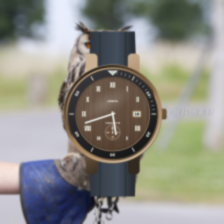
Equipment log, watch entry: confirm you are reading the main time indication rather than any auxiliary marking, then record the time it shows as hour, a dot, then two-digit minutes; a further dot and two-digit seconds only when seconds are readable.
5.42
